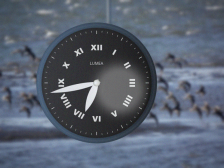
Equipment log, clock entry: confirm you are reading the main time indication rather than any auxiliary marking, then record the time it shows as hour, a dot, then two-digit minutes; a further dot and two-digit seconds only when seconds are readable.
6.43
